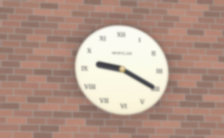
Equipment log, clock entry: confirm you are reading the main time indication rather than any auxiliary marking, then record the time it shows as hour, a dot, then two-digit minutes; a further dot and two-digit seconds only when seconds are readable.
9.20
